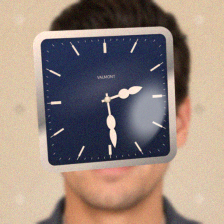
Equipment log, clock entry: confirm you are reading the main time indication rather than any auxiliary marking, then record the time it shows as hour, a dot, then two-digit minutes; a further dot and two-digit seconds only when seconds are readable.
2.29
